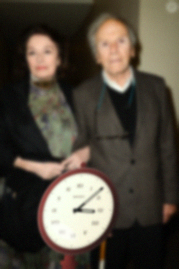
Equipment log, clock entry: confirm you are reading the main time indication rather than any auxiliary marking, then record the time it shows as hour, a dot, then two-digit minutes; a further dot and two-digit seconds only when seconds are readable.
3.08
